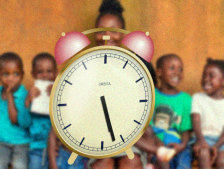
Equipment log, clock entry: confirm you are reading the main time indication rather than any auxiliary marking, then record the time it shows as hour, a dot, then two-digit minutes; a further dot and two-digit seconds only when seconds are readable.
5.27
